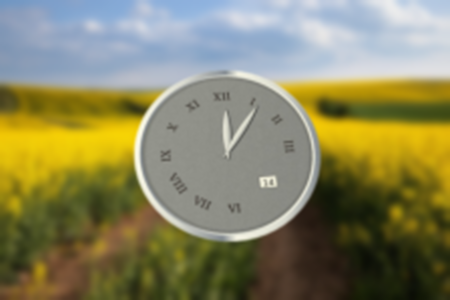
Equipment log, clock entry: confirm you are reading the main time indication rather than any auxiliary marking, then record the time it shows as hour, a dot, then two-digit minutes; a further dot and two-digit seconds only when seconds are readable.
12.06
